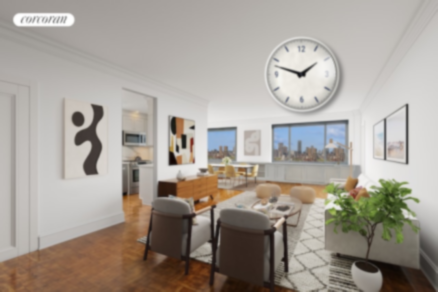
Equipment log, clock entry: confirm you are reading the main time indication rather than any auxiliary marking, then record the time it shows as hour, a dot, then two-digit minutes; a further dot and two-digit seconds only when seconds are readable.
1.48
